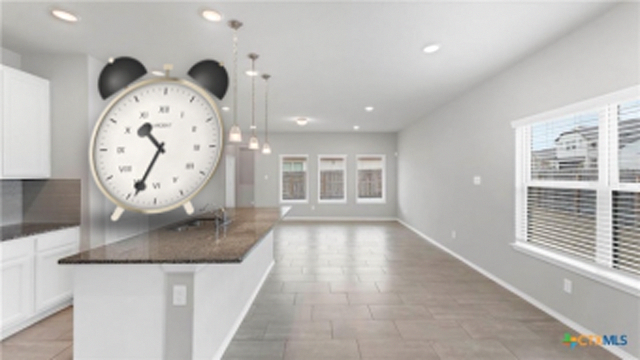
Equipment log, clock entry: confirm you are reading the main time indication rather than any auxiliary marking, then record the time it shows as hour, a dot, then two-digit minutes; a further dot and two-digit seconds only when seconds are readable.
10.34
